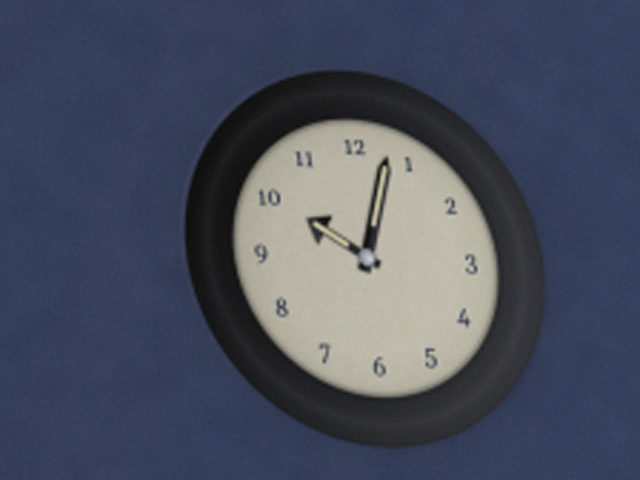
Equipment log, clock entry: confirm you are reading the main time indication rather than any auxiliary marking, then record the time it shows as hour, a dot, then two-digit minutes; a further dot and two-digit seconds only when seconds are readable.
10.03
